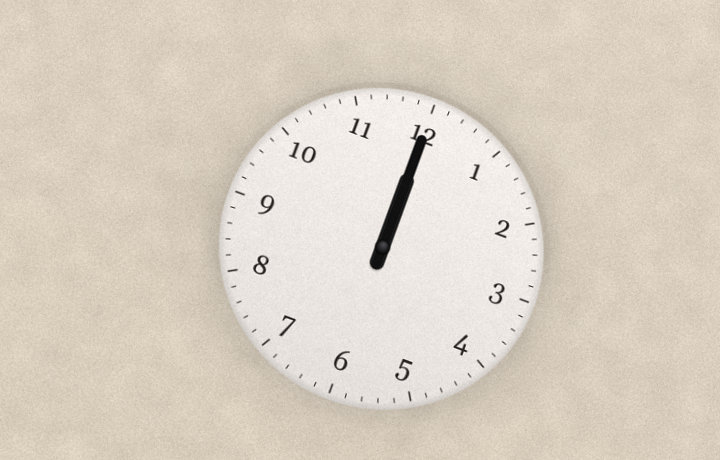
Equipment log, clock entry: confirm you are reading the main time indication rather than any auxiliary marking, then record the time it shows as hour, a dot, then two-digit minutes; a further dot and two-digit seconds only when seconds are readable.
12.00
